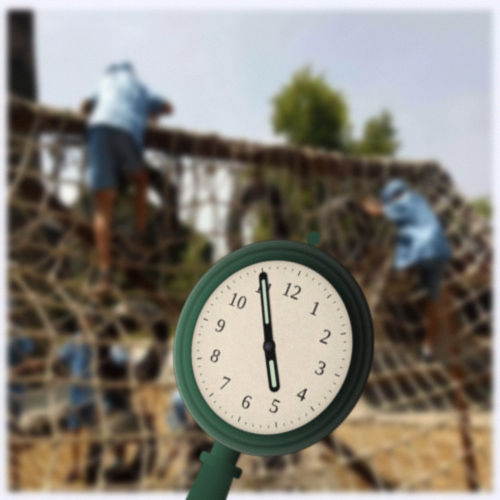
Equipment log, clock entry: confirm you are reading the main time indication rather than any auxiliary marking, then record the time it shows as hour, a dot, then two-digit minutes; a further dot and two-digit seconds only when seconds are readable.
4.55
